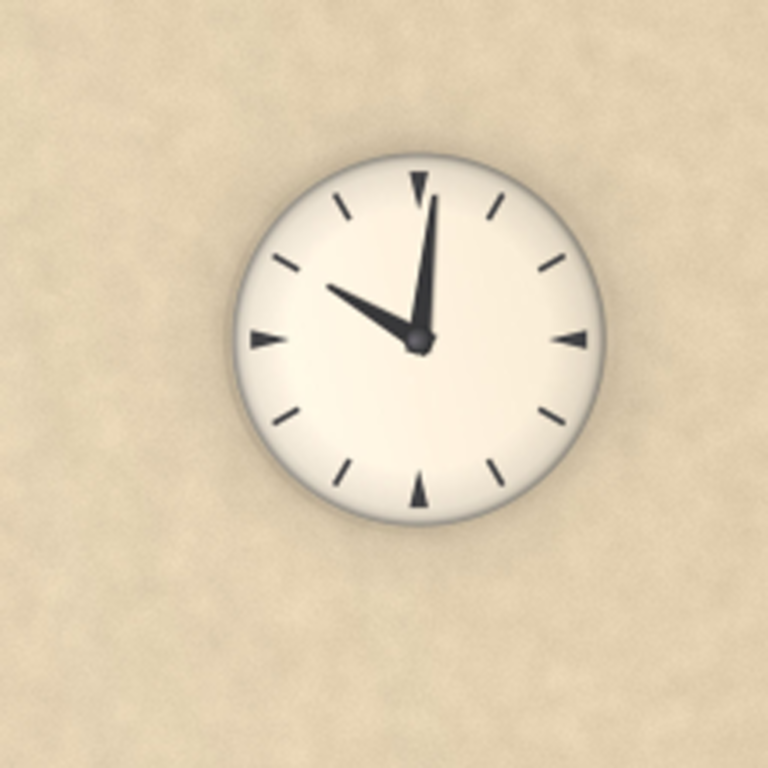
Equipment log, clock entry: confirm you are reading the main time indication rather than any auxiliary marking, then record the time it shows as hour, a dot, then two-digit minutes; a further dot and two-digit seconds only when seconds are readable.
10.01
